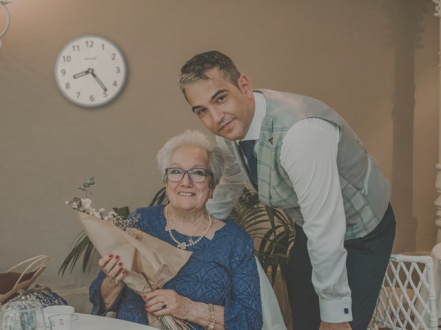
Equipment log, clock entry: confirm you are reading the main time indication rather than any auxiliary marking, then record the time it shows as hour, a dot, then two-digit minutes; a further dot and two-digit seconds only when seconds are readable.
8.24
